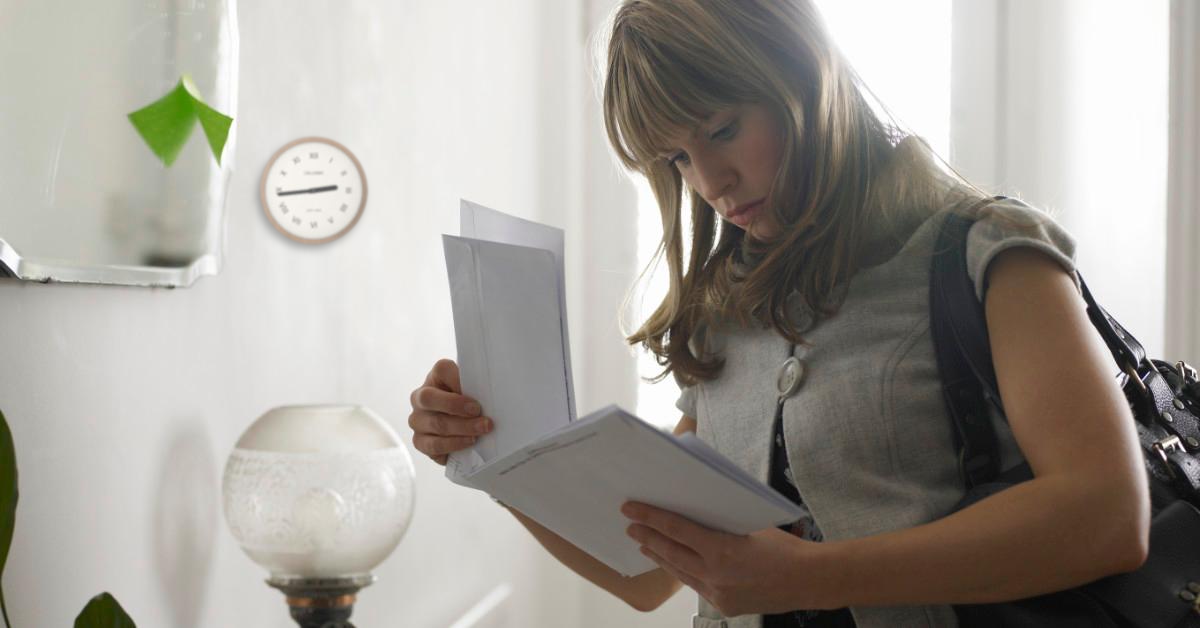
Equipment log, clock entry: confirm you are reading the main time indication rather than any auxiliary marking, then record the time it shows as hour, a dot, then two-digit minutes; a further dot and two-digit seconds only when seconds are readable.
2.44
